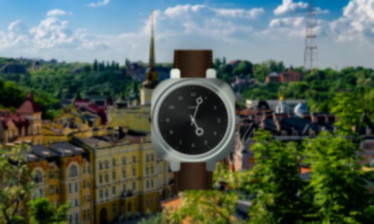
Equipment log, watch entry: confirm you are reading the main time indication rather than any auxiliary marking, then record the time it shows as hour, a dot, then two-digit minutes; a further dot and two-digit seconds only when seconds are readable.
5.03
